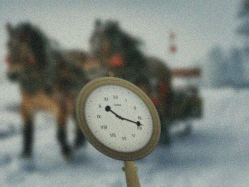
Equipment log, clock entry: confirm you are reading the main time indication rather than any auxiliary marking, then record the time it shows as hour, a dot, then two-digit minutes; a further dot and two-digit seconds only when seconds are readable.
10.18
